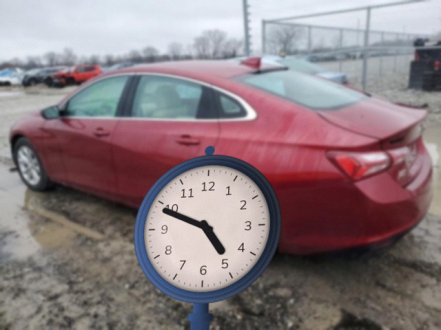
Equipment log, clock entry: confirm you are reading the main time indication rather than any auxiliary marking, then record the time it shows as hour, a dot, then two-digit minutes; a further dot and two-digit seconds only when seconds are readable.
4.49
